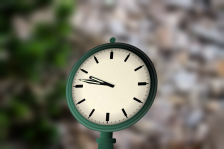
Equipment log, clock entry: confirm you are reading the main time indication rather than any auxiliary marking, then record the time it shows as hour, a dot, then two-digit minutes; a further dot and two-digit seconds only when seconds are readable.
9.47
